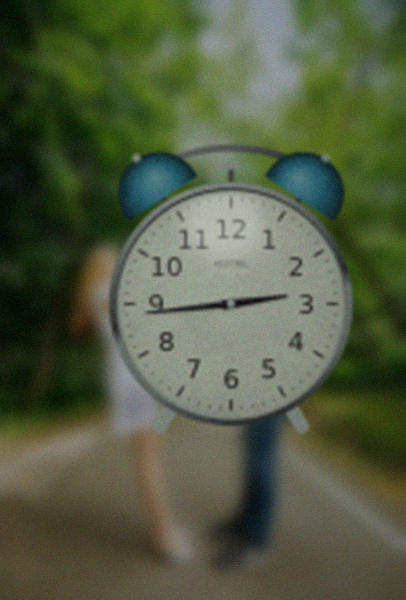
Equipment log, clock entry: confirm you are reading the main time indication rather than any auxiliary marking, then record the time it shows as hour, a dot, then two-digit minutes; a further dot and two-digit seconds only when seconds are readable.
2.44
